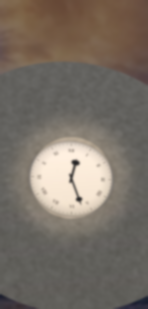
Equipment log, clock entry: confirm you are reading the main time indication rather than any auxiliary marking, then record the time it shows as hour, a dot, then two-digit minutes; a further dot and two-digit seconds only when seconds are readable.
12.27
